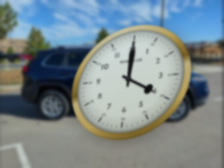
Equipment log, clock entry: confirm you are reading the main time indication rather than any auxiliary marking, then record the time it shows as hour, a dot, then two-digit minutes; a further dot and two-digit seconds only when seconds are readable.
4.00
